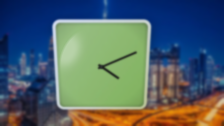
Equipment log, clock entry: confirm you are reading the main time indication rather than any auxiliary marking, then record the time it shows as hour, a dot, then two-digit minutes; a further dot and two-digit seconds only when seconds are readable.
4.11
